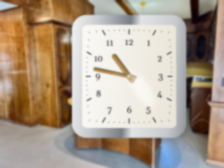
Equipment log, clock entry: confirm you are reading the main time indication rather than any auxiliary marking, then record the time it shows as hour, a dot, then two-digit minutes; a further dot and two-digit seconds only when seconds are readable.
10.47
